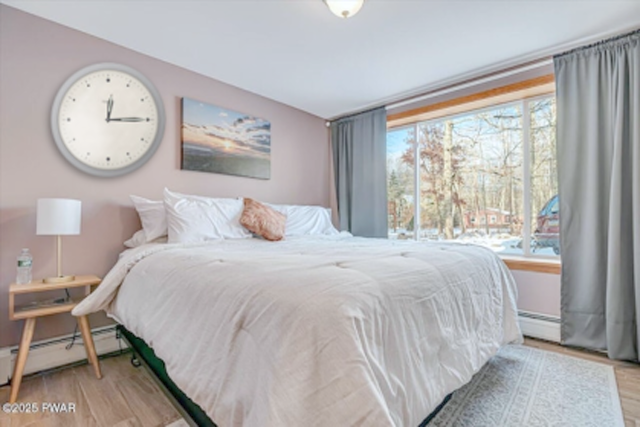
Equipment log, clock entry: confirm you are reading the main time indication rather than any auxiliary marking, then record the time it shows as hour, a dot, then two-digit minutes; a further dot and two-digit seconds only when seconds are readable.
12.15
